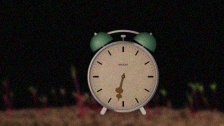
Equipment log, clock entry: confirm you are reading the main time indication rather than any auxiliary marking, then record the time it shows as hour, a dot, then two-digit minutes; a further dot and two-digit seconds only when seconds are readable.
6.32
